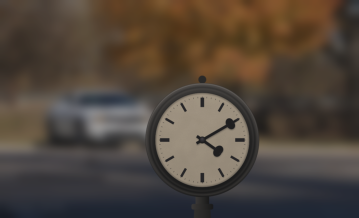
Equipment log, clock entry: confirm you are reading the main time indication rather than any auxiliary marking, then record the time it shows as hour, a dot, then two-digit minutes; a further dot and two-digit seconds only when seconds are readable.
4.10
